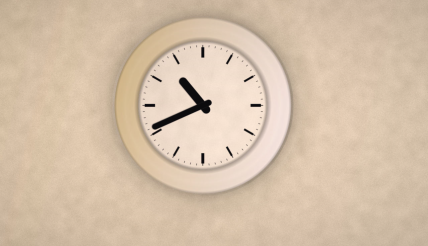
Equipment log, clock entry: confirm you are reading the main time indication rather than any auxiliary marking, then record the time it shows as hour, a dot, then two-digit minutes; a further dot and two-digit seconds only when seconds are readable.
10.41
